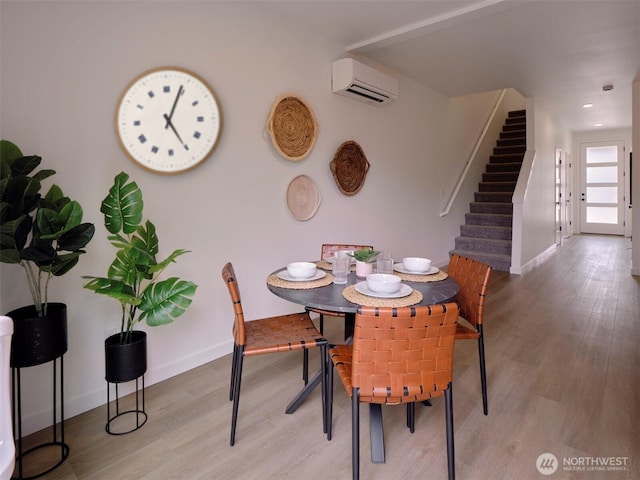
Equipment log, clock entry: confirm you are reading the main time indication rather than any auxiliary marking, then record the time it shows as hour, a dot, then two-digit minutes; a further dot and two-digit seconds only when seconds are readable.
5.04
